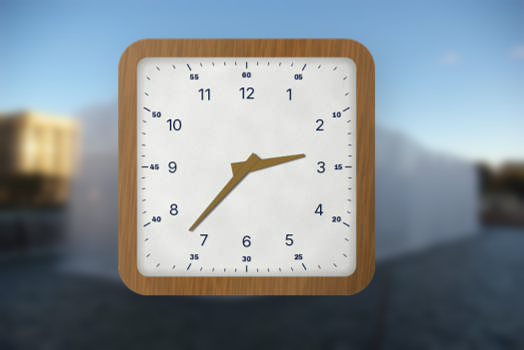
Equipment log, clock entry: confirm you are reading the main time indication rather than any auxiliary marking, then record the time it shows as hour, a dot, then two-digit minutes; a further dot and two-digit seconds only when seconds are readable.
2.37
